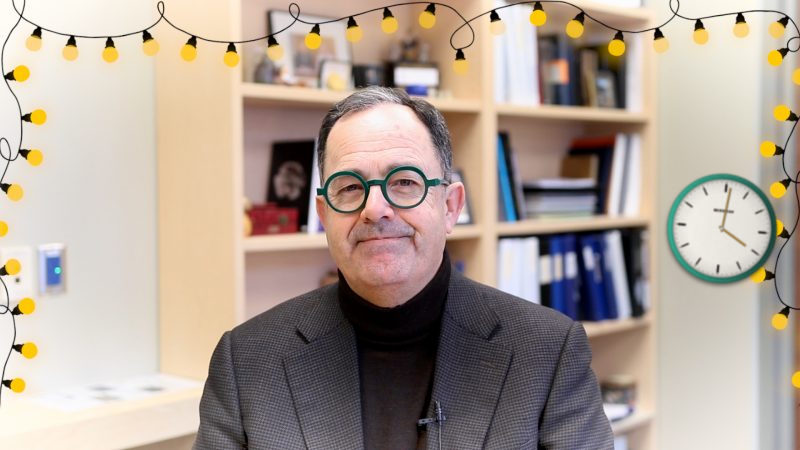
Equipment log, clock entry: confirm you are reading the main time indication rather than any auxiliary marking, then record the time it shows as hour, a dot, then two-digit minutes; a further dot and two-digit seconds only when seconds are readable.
4.01
